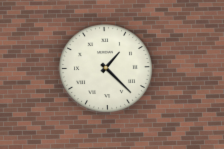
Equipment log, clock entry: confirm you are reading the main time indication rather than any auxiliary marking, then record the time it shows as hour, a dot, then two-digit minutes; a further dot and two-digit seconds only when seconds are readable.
1.23
